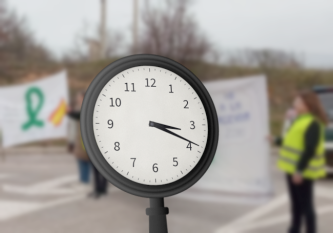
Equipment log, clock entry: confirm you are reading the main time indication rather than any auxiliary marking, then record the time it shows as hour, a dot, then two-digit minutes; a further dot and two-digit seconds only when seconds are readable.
3.19
